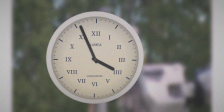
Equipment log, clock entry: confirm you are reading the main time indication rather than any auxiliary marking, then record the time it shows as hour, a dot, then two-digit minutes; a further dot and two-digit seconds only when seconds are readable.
3.56
